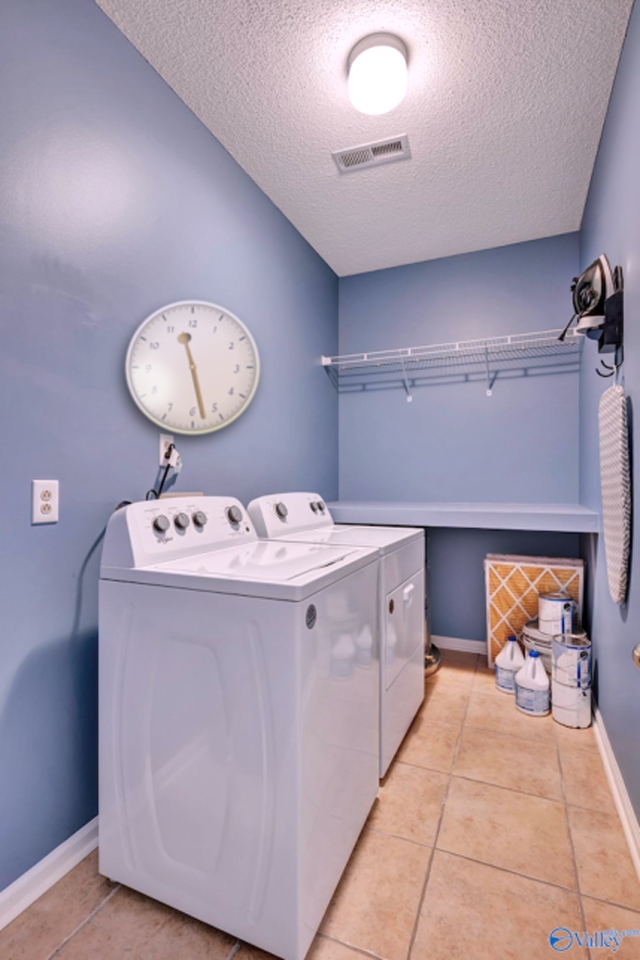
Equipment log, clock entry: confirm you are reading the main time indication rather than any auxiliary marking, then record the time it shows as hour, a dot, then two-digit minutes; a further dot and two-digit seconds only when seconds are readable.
11.28
